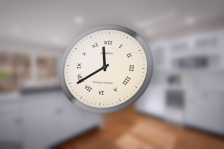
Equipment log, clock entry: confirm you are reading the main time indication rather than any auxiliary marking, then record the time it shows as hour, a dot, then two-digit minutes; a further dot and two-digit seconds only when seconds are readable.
11.39
